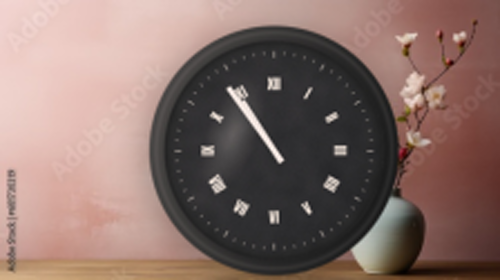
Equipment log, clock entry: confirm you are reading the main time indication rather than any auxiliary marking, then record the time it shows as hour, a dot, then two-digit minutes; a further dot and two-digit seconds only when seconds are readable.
10.54
